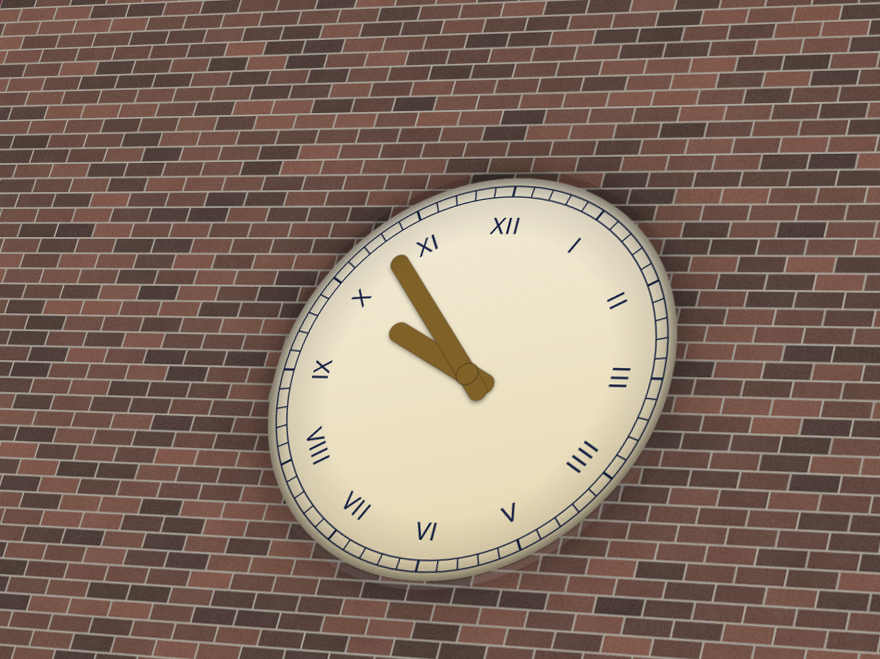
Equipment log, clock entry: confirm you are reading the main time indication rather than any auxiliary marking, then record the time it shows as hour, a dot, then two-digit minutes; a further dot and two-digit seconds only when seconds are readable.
9.53
